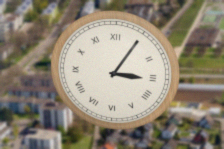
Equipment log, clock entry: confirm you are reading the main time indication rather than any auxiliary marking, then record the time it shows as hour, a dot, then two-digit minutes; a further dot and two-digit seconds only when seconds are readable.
3.05
